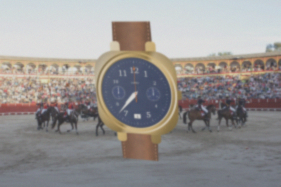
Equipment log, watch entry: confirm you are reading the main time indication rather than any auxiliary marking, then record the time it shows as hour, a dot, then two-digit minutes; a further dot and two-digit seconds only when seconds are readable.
7.37
